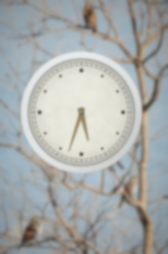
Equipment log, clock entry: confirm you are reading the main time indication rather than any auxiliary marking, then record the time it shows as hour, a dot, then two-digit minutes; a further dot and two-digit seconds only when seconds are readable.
5.33
